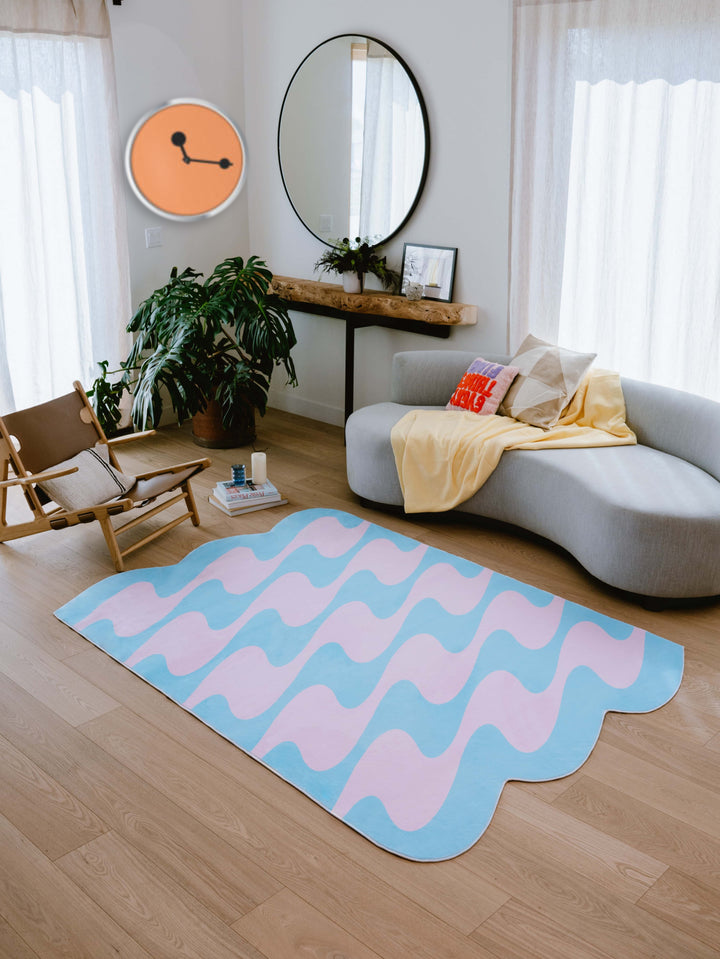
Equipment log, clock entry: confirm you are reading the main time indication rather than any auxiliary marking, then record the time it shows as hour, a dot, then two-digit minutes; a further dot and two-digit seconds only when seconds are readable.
11.16
